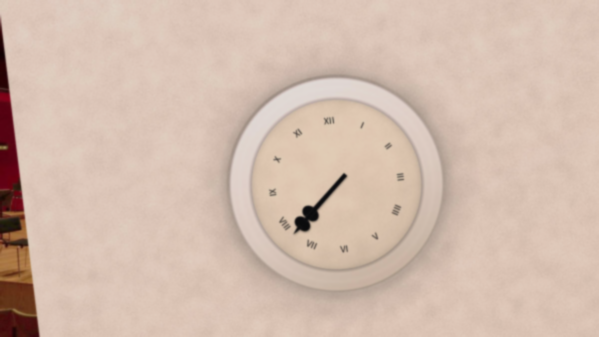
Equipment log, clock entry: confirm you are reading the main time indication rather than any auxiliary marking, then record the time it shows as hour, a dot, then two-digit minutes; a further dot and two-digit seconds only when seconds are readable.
7.38
